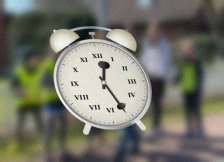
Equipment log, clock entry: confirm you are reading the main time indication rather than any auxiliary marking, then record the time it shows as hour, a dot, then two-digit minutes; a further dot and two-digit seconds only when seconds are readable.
12.26
